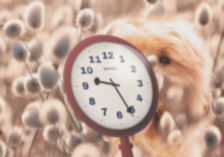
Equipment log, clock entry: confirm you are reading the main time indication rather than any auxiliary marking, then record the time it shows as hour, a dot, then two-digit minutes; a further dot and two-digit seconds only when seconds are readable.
9.26
